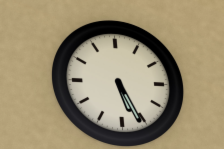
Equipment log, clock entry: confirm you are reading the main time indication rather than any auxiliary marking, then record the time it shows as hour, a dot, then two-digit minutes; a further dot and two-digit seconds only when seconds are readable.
5.26
